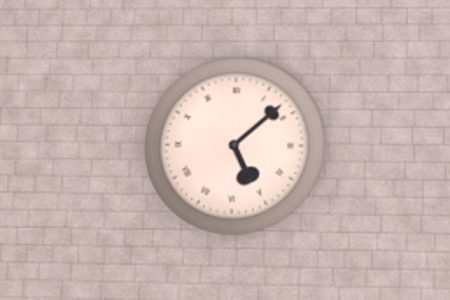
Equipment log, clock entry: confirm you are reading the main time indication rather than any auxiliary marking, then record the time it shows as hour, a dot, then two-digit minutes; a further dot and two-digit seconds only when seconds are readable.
5.08
